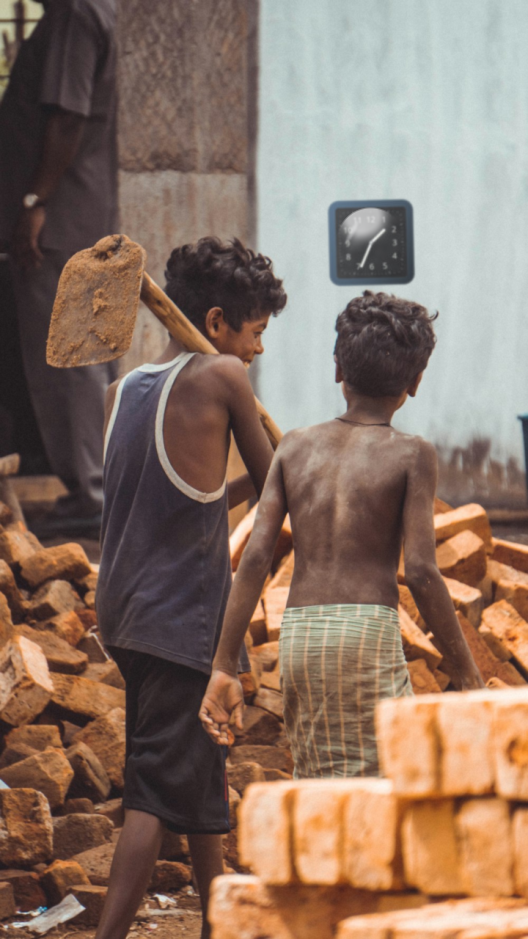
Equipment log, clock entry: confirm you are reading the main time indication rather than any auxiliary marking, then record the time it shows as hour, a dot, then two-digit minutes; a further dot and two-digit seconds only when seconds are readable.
1.34
